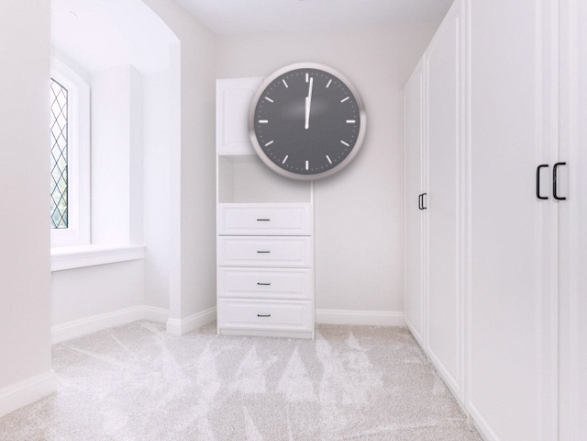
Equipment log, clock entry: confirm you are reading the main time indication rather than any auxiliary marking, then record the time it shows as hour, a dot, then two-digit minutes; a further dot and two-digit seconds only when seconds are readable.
12.01
